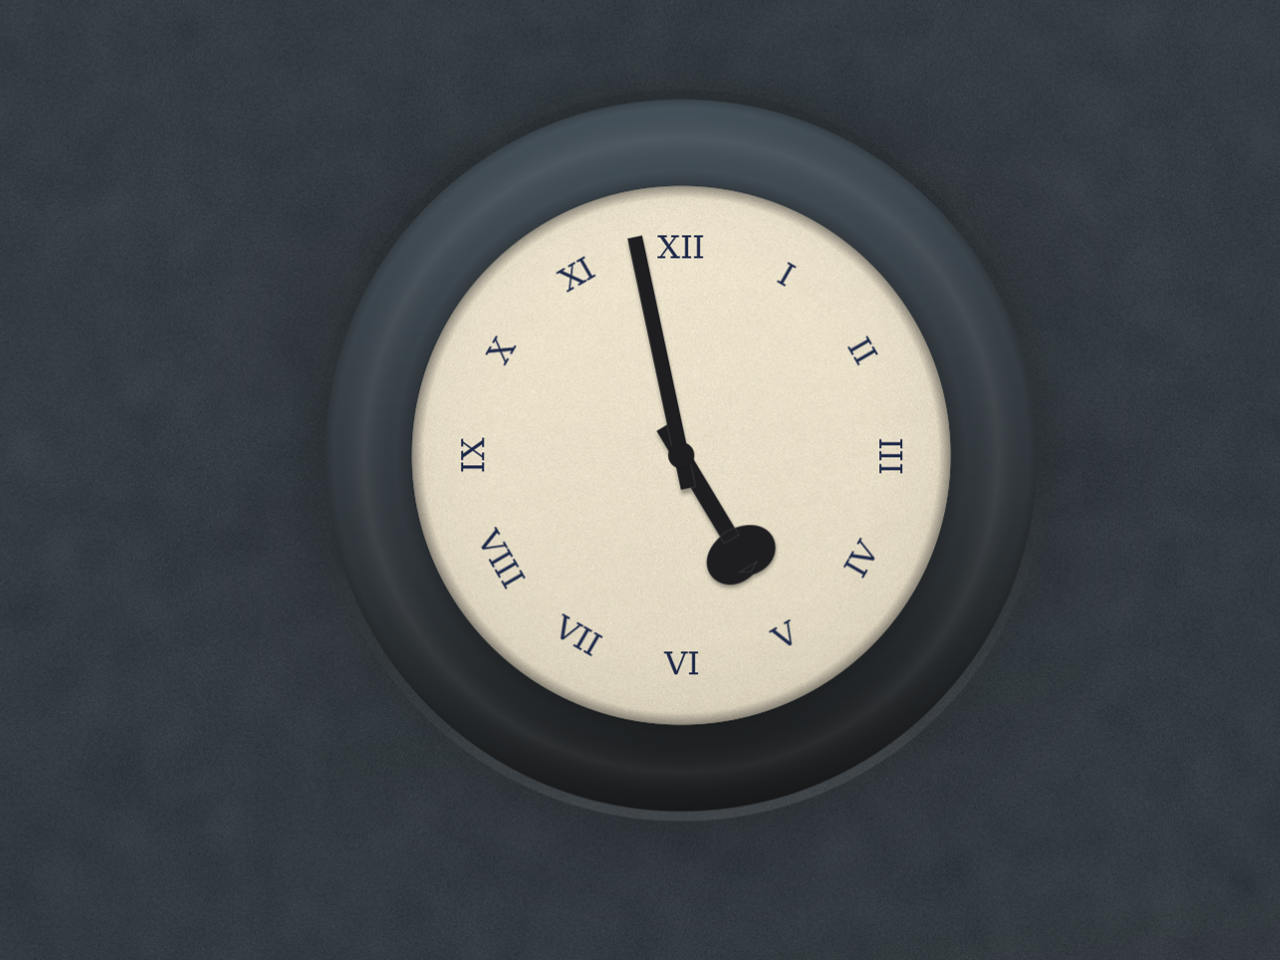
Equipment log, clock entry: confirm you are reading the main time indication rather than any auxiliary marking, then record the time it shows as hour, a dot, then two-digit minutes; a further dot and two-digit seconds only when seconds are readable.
4.58
